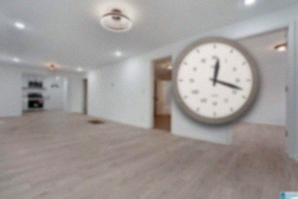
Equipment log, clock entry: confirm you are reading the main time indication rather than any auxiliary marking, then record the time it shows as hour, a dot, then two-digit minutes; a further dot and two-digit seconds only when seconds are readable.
12.18
